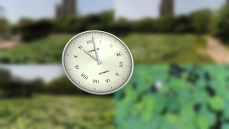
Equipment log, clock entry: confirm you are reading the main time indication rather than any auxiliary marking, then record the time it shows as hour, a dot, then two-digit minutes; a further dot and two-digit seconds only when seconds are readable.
11.02
